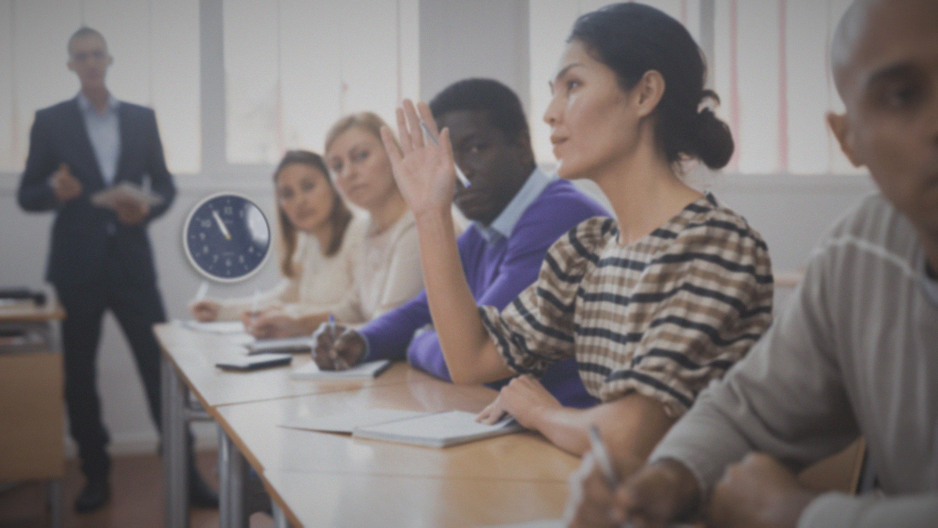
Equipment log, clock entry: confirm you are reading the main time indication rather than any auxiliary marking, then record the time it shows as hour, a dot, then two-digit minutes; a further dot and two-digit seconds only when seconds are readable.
10.55
